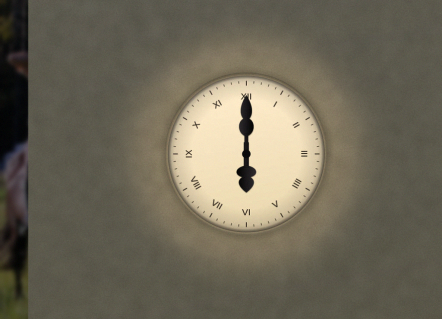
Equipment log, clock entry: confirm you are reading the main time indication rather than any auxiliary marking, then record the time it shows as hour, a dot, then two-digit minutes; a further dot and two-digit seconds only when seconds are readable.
6.00
